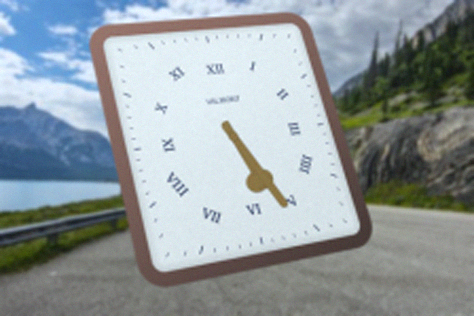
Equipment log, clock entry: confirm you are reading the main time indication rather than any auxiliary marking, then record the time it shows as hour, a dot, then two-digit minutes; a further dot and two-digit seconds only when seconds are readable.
5.26
